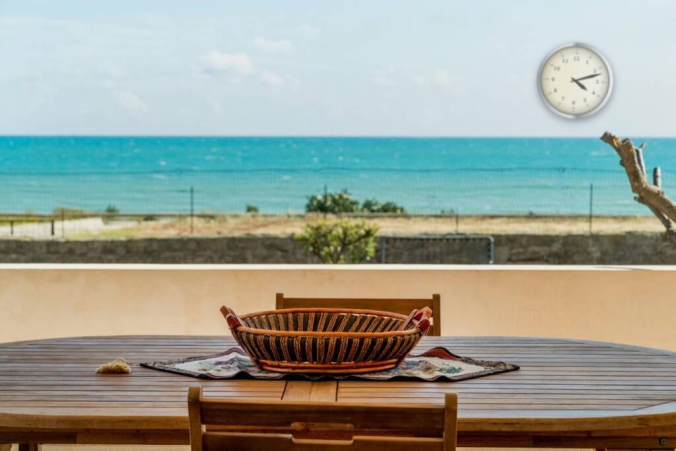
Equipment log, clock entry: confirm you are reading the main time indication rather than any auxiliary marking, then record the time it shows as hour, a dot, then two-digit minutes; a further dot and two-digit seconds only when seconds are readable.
4.12
